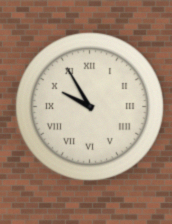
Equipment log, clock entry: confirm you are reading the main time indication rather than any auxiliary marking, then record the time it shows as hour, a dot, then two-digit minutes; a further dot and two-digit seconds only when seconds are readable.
9.55
